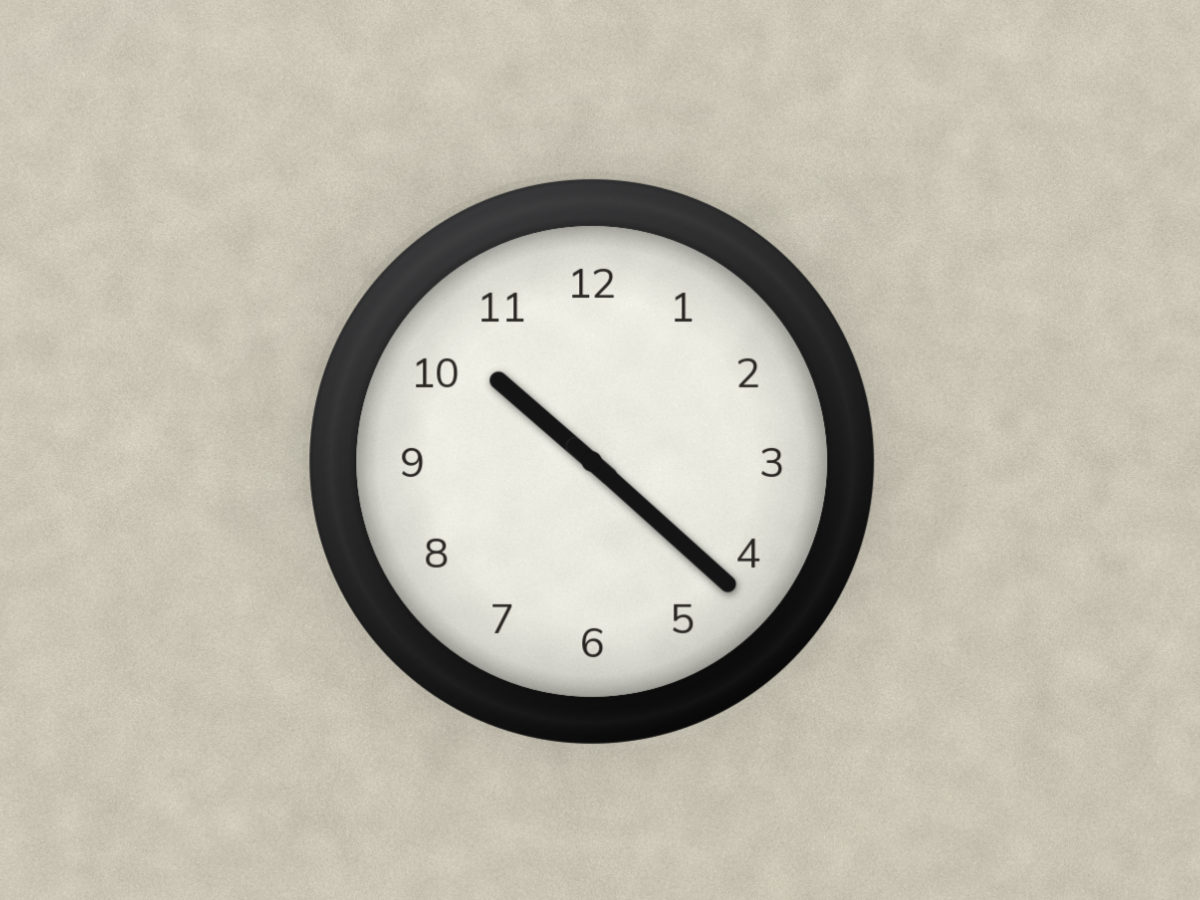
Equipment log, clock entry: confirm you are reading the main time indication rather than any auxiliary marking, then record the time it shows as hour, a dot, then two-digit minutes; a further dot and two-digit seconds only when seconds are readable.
10.22
